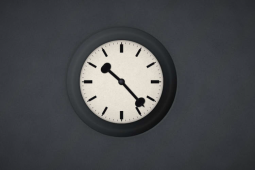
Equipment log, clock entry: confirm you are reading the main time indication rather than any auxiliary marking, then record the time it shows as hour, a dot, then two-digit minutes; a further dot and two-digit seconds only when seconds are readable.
10.23
